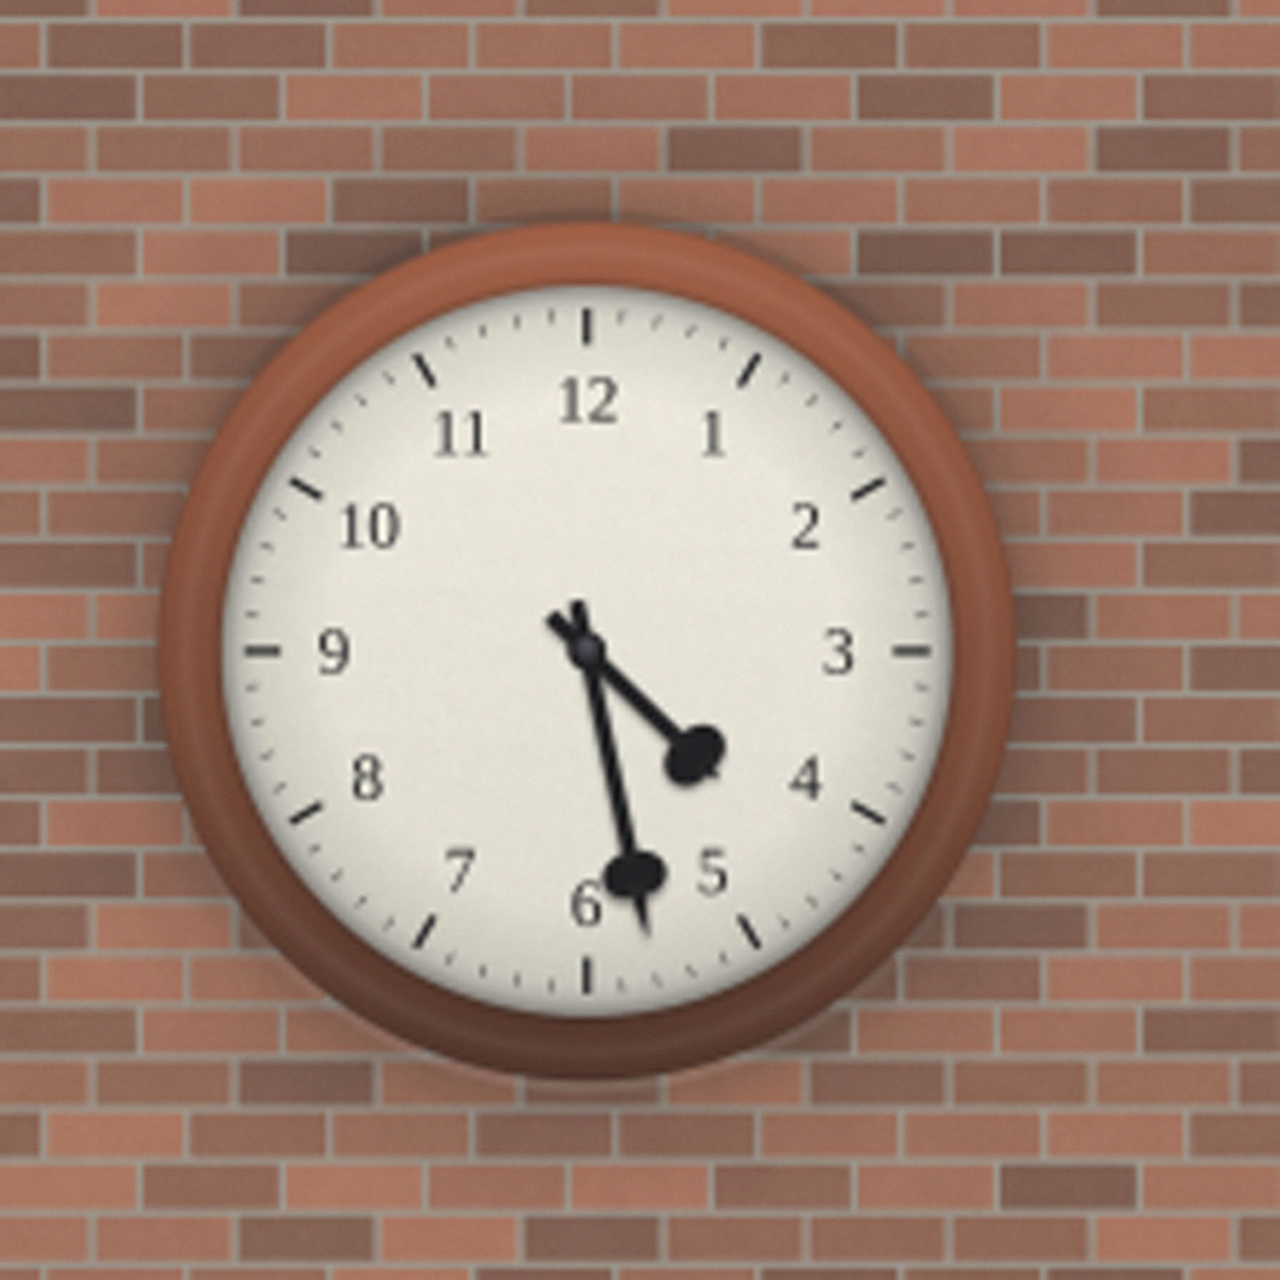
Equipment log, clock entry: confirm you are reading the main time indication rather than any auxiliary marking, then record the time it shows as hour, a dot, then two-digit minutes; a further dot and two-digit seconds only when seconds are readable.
4.28
